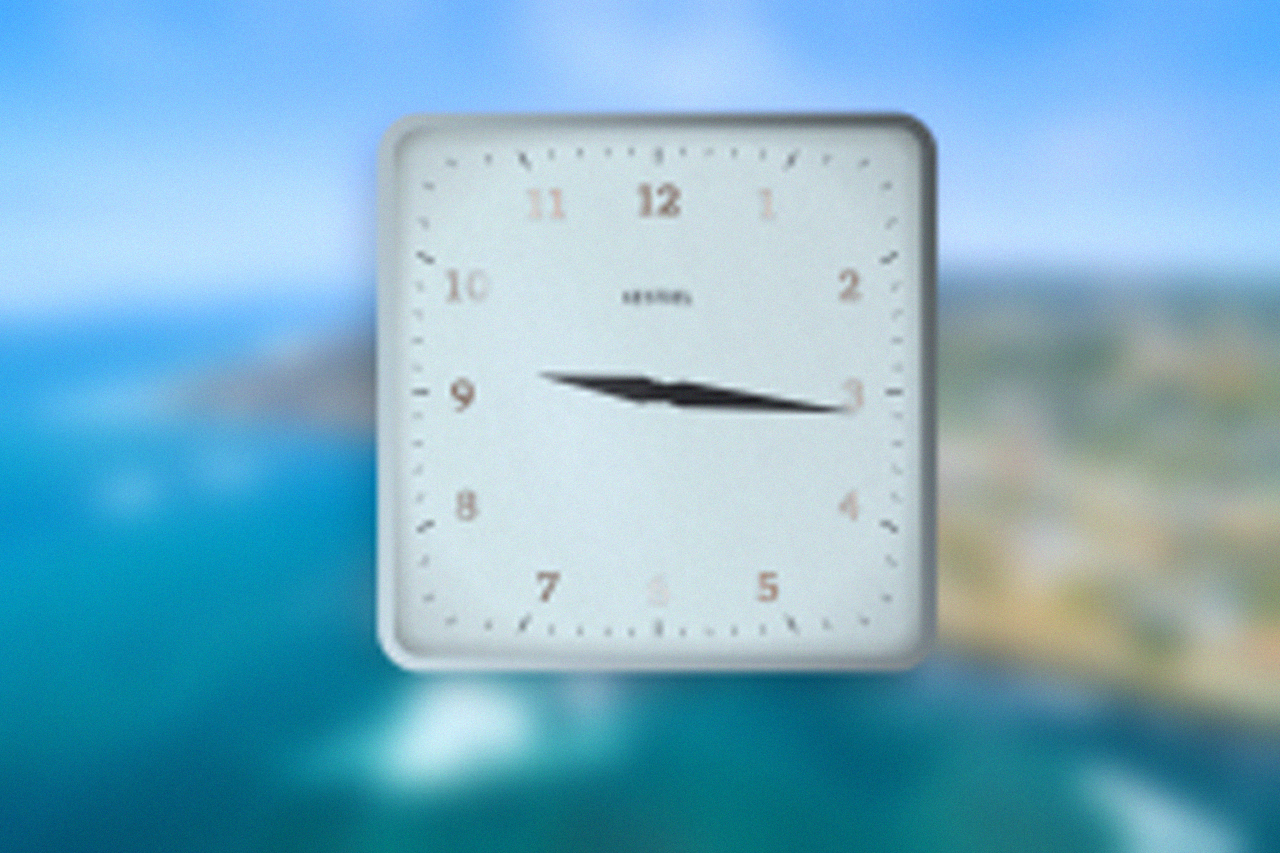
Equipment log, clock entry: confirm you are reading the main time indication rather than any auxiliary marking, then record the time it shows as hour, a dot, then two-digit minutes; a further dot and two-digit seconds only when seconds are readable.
9.16
